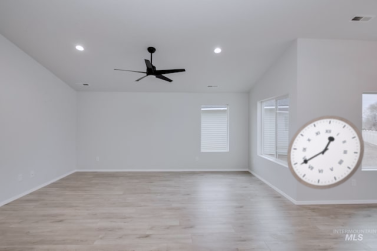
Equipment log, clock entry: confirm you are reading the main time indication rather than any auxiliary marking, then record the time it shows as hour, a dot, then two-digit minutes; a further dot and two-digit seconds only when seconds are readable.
12.39
